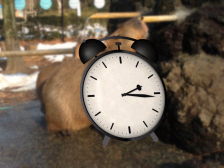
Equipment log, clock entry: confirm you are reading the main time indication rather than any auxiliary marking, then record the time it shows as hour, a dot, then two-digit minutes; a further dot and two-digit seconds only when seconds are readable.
2.16
